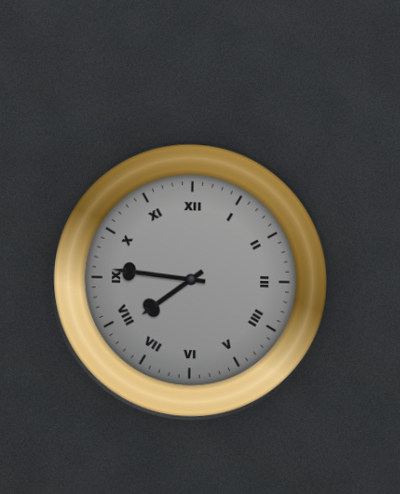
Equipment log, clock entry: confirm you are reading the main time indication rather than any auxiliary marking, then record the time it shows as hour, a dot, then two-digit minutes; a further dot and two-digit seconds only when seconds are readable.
7.46
